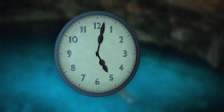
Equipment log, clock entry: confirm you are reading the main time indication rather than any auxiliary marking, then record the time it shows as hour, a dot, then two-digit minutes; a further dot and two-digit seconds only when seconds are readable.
5.02
